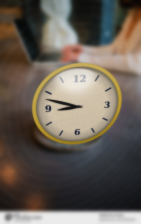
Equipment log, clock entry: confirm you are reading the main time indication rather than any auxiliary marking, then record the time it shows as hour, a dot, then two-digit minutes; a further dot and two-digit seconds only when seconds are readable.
8.48
